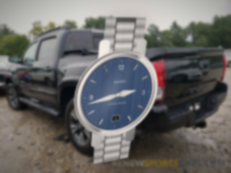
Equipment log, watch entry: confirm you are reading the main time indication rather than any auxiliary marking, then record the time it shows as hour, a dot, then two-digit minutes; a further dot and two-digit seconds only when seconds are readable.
2.43
